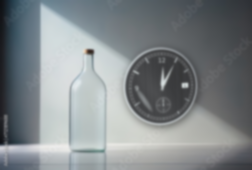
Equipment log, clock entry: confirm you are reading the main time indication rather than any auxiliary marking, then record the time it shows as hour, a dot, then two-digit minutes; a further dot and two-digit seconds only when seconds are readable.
12.05
